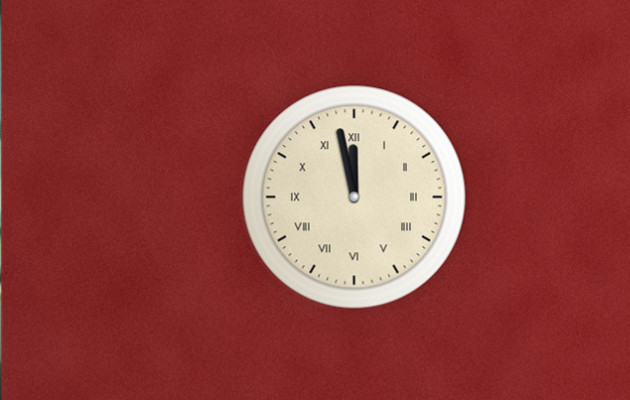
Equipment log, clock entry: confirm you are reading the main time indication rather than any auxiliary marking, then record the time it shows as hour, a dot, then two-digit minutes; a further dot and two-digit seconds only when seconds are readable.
11.58
